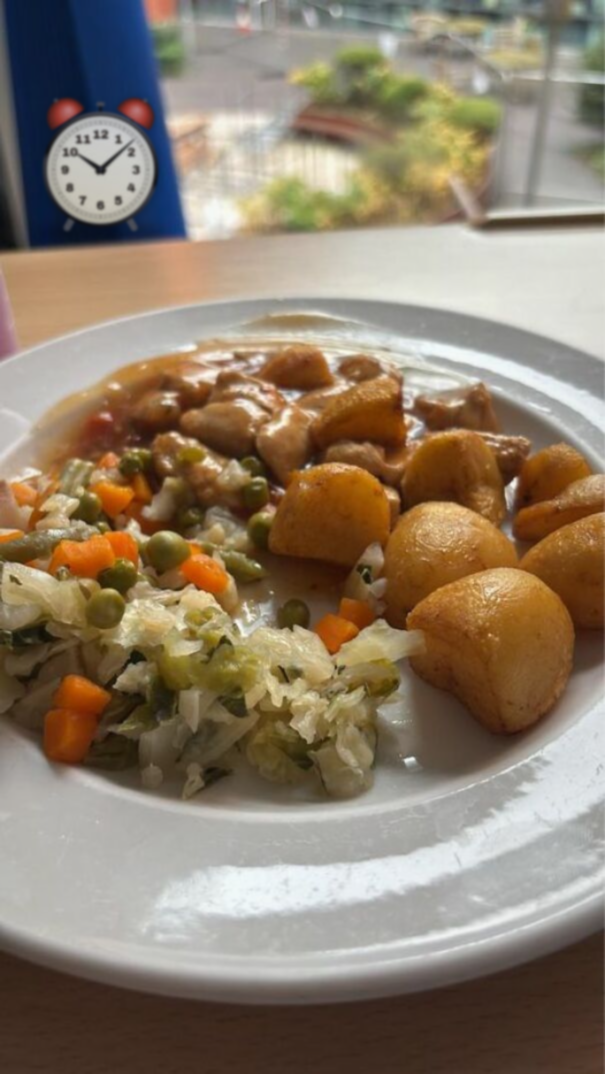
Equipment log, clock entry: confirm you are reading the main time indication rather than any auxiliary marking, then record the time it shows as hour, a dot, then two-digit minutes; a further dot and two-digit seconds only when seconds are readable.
10.08
